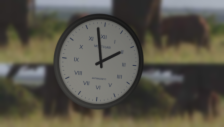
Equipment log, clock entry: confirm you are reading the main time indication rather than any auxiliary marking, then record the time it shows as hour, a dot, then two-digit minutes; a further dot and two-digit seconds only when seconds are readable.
1.58
